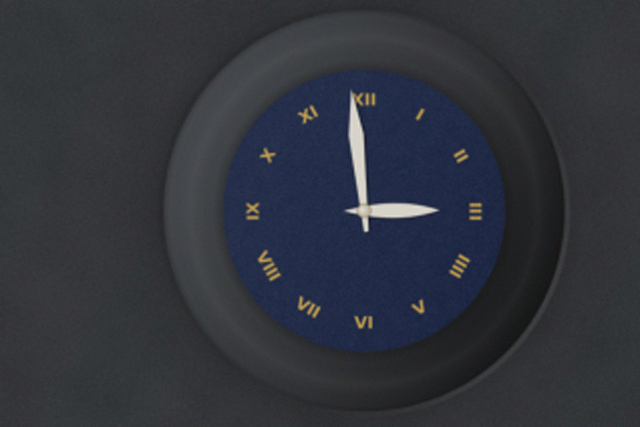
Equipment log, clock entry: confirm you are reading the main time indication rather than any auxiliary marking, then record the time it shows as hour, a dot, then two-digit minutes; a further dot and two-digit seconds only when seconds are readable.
2.59
